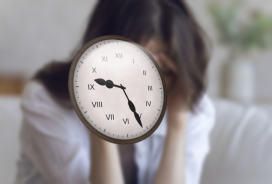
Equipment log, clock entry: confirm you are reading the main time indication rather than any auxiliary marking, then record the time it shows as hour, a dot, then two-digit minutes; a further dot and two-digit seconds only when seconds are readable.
9.26
